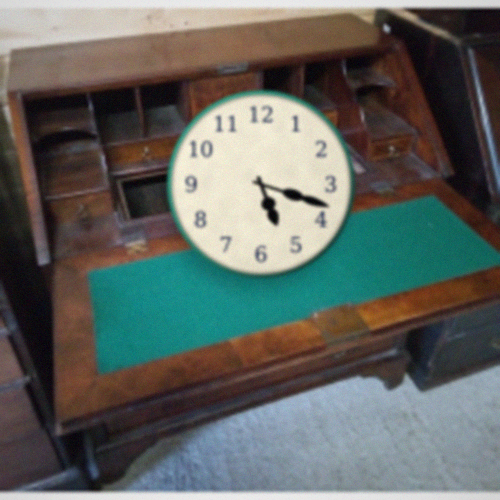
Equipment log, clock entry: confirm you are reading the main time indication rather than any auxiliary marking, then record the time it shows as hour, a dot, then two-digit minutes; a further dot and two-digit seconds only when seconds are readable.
5.18
